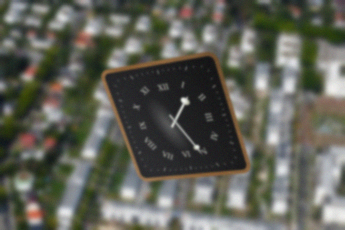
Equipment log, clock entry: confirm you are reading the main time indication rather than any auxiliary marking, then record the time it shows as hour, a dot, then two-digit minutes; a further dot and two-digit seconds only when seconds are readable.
1.26
